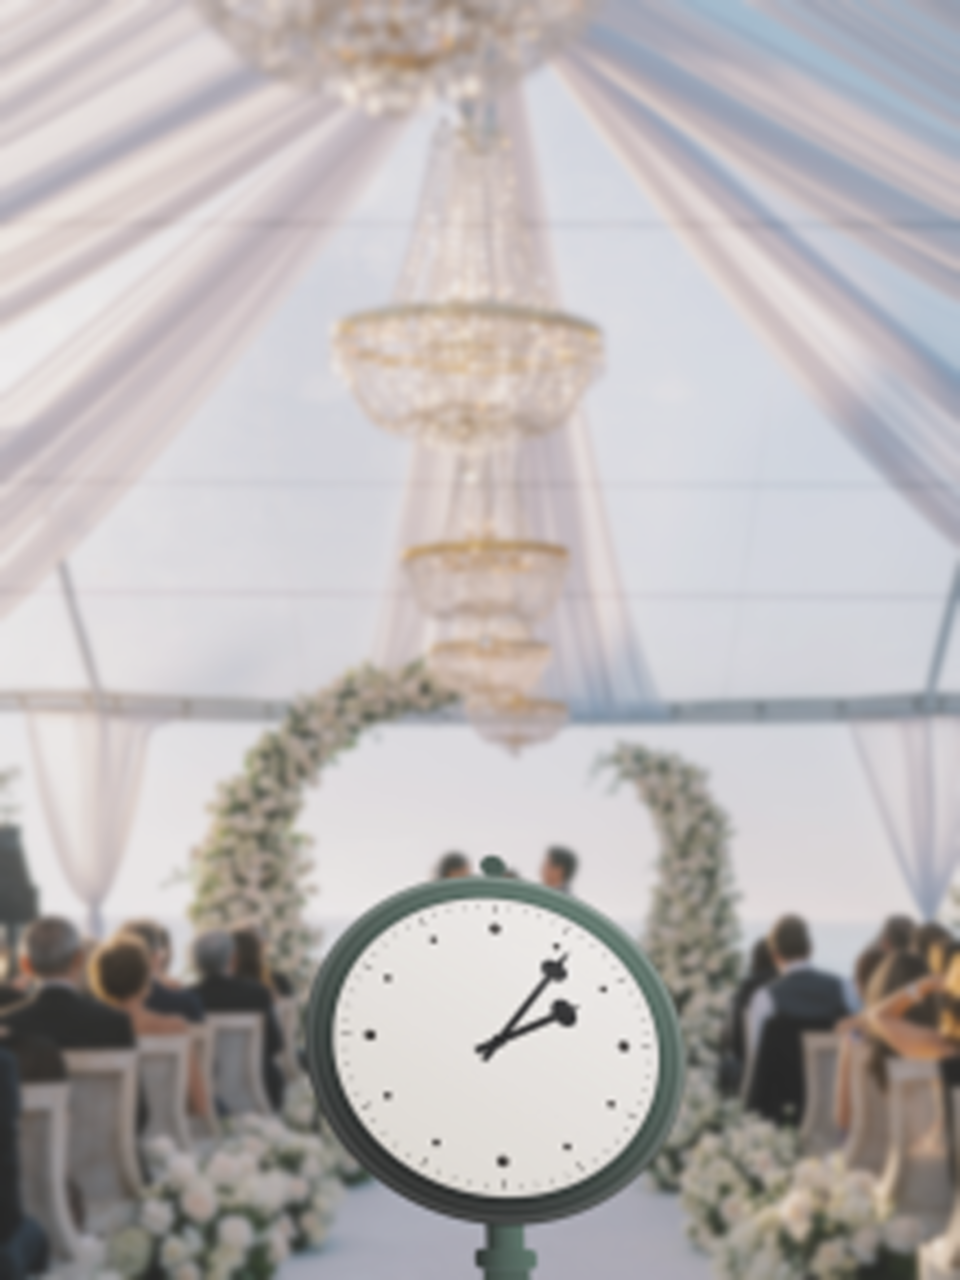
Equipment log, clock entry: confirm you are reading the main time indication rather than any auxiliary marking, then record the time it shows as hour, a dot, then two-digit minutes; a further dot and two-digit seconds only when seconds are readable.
2.06
